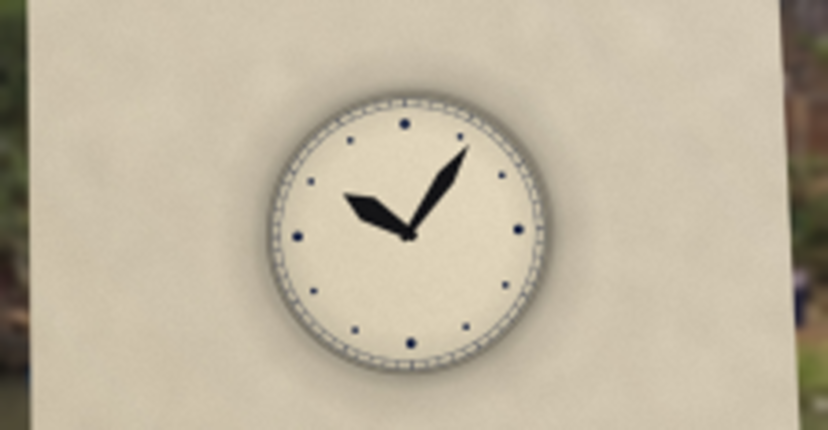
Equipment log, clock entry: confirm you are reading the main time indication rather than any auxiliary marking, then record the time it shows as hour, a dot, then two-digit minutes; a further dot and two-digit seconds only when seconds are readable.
10.06
